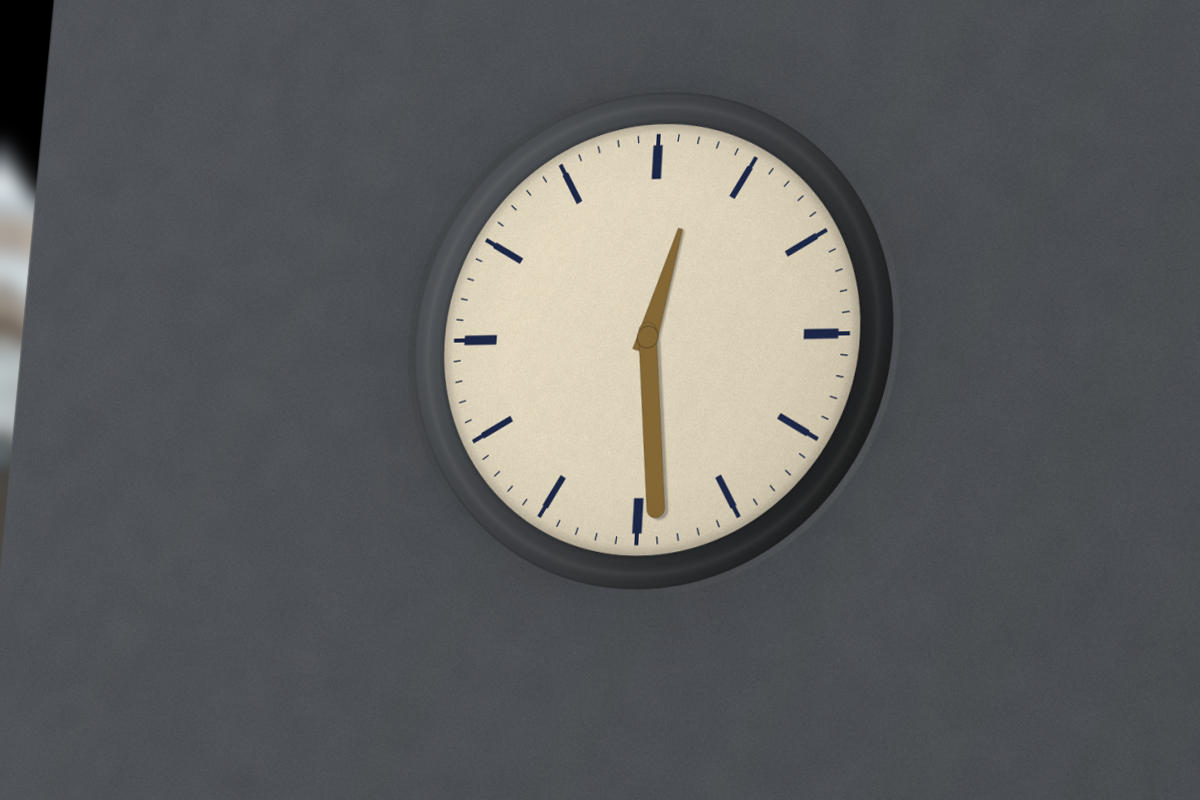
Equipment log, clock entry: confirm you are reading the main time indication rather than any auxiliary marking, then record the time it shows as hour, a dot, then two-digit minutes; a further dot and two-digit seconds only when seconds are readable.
12.29
